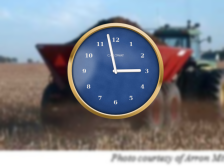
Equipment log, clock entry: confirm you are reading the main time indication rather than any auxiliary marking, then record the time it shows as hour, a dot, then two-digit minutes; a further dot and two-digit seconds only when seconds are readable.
2.58
